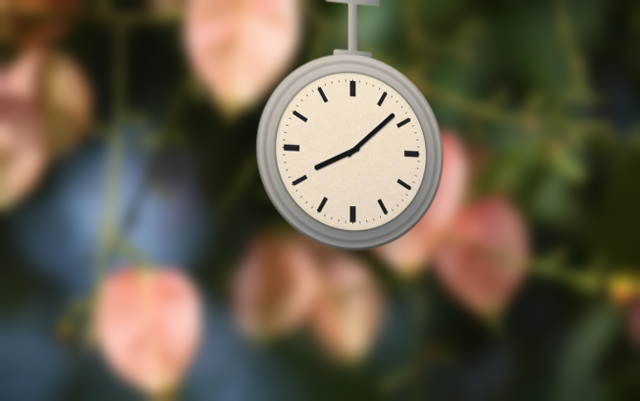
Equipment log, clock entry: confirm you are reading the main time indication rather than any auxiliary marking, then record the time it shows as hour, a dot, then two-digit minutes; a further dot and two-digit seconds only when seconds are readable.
8.08
